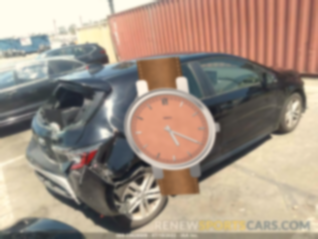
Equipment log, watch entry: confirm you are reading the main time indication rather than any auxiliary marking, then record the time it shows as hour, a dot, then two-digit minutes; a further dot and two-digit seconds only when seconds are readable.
5.20
